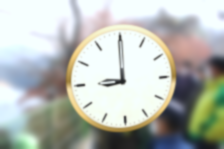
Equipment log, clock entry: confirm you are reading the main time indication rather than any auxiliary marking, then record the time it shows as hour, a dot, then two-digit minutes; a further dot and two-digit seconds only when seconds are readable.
9.00
